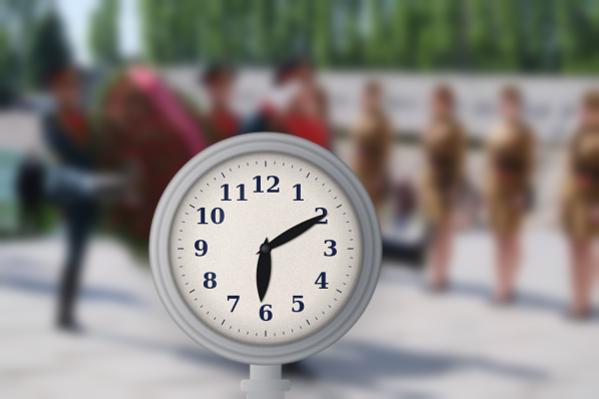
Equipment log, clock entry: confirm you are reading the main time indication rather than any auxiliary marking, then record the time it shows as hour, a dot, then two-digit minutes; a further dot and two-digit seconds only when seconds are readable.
6.10
